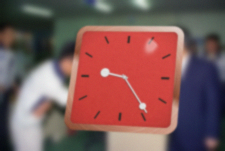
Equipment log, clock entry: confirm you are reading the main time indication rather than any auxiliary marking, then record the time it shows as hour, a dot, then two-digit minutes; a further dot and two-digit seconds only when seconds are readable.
9.24
